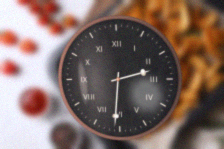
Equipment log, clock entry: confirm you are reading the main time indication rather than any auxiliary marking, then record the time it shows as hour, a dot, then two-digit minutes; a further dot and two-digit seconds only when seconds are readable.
2.31
